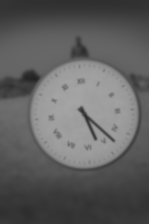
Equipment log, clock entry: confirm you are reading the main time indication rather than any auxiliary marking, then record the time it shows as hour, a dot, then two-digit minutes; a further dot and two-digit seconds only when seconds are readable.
5.23
